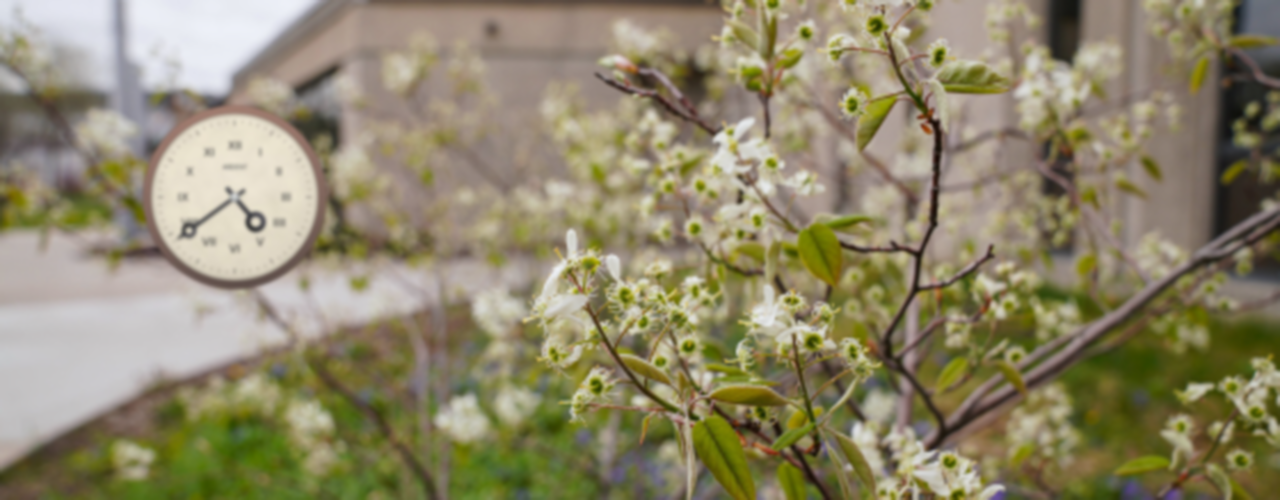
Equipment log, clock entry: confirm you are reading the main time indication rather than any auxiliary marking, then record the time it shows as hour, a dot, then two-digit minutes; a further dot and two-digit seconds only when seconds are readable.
4.39
